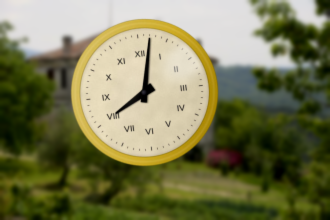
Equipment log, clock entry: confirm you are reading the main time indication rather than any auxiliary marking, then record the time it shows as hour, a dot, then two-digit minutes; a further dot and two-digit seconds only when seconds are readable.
8.02
